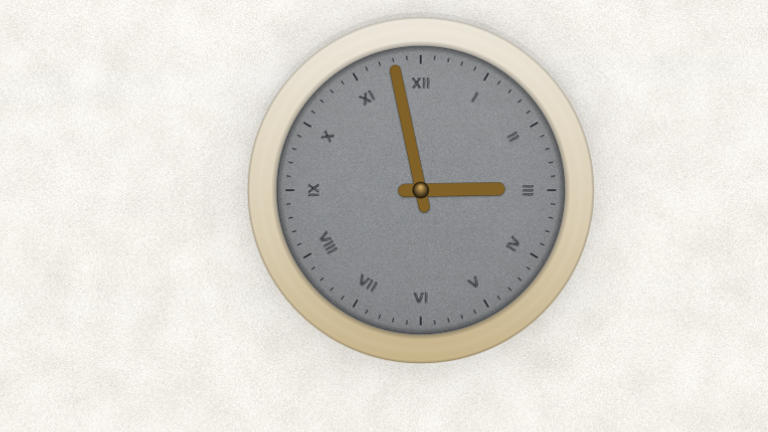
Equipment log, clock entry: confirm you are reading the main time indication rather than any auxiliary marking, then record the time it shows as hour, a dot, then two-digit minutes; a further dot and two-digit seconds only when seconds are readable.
2.58
